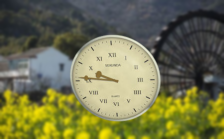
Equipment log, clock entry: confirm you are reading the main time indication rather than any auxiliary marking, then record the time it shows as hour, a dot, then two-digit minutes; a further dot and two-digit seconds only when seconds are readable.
9.46
